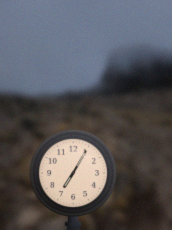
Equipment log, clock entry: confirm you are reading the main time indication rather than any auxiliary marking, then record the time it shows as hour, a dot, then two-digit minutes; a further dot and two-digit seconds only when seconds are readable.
7.05
